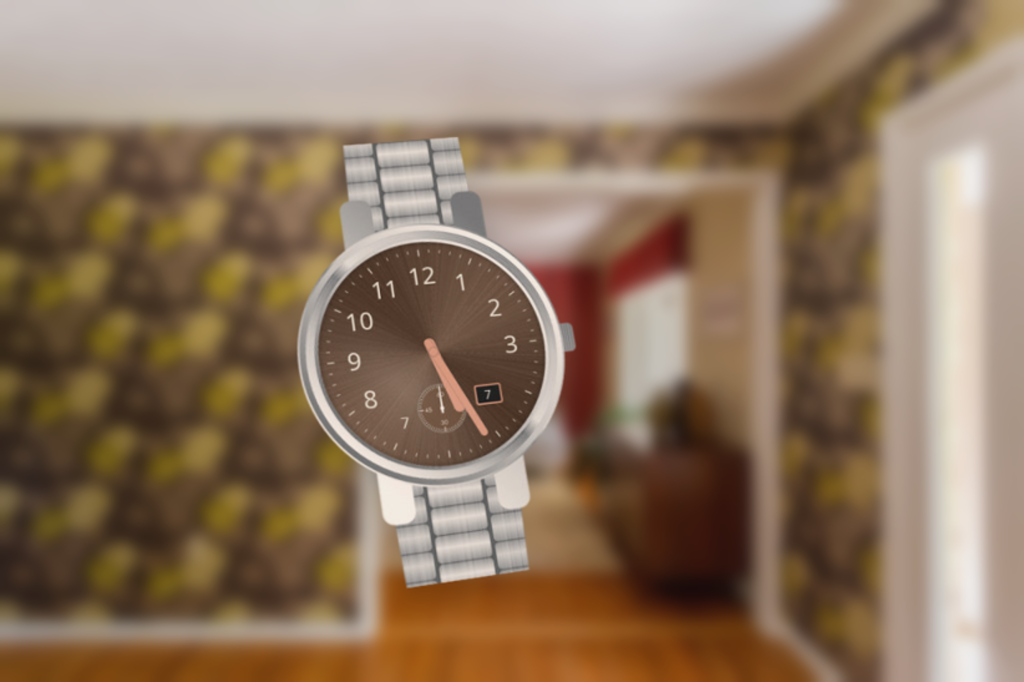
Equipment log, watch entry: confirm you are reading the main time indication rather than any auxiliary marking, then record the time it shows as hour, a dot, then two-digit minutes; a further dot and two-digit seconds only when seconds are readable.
5.26
